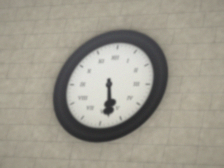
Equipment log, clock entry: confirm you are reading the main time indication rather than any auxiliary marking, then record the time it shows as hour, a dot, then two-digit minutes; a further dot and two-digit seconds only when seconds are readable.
5.28
